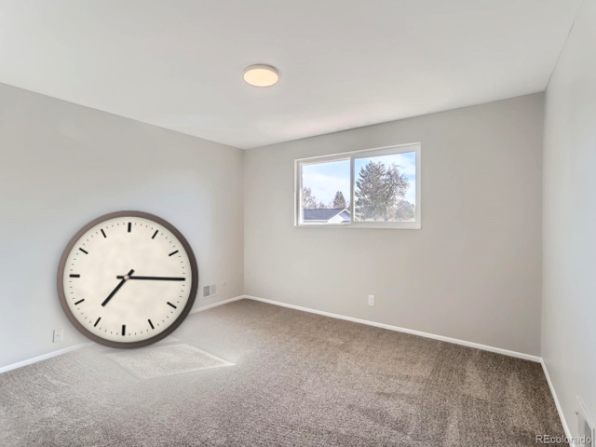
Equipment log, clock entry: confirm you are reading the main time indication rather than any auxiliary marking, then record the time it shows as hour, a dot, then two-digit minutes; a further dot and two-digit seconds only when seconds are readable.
7.15
